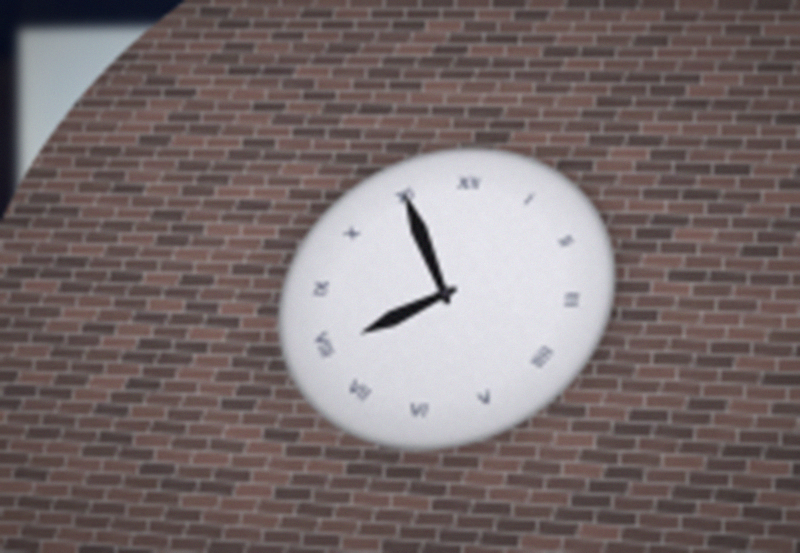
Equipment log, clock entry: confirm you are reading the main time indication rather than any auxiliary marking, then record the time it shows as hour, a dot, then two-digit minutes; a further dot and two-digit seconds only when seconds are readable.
7.55
